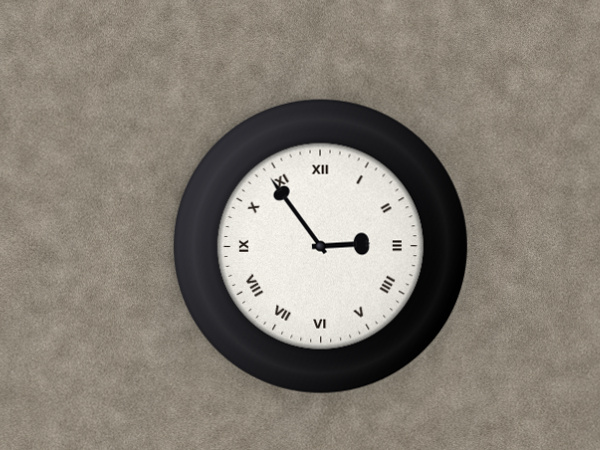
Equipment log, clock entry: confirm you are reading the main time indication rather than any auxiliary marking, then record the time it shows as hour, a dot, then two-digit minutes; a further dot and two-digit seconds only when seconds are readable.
2.54
